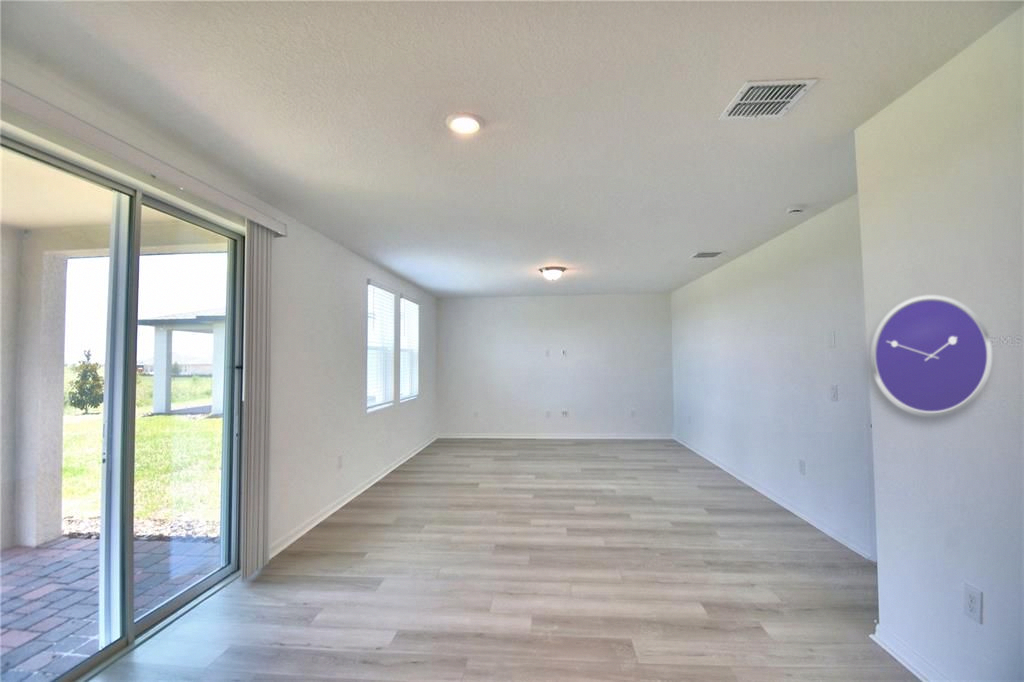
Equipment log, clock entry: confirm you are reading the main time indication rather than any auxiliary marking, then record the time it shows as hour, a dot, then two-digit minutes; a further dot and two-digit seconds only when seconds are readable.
1.48
